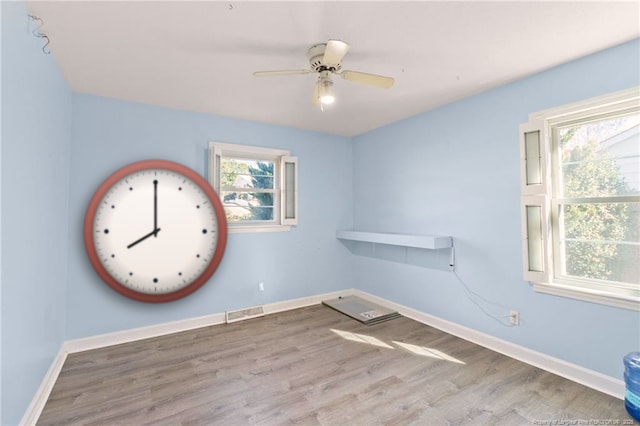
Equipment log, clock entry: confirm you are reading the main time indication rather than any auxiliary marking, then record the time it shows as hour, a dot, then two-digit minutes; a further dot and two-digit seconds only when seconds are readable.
8.00
